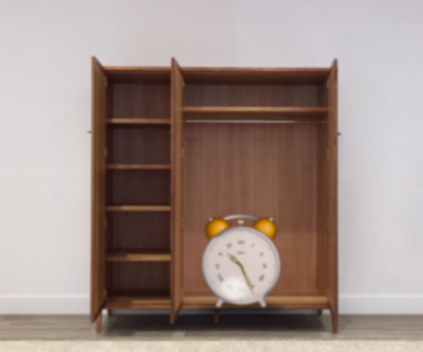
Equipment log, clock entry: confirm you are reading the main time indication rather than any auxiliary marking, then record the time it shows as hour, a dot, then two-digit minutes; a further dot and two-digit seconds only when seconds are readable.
10.26
